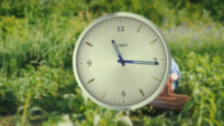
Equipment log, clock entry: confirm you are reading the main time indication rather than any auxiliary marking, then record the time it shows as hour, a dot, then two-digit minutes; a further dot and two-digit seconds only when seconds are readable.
11.16
